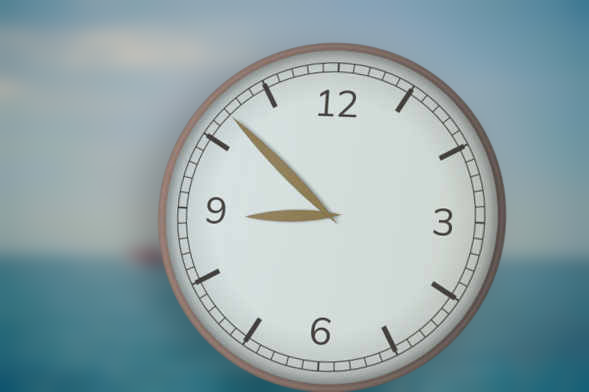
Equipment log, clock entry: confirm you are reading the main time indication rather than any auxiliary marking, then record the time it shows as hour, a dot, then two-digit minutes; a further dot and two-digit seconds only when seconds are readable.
8.52
